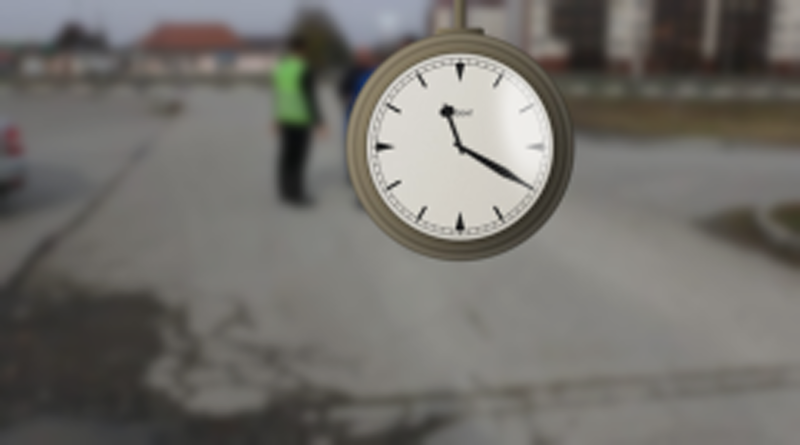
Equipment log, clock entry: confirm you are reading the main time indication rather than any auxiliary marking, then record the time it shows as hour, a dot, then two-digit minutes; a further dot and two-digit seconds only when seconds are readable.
11.20
